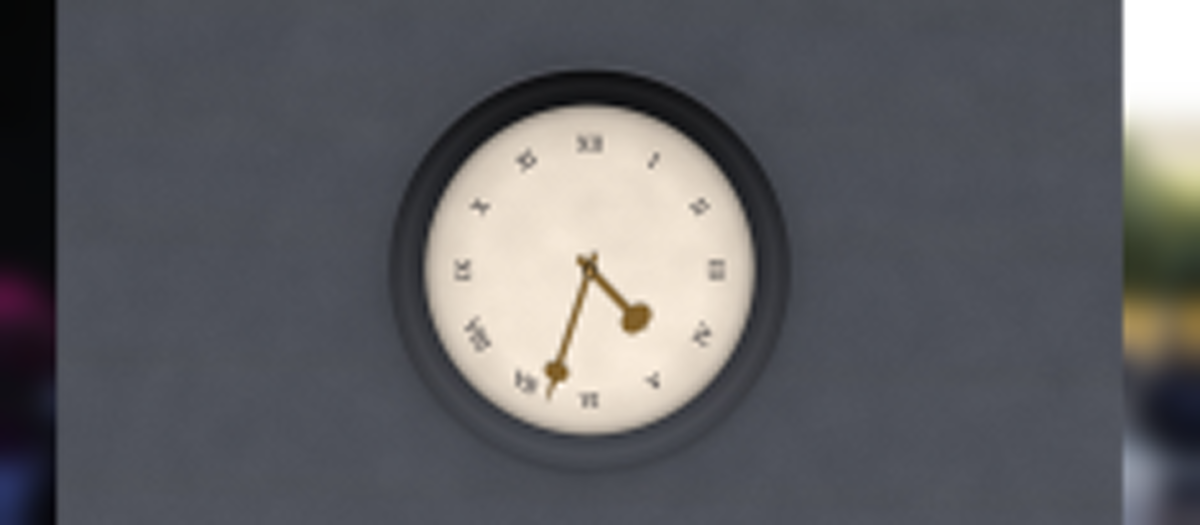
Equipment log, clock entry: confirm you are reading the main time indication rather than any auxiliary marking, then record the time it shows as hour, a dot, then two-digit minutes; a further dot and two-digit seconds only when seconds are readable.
4.33
